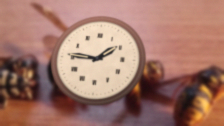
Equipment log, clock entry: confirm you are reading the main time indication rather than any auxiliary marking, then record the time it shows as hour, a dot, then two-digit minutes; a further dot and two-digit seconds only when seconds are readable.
1.46
